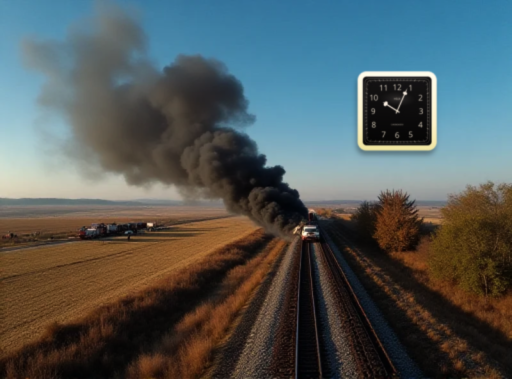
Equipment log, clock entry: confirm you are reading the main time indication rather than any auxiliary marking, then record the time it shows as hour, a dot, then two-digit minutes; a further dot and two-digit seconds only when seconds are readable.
10.04
